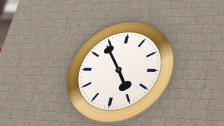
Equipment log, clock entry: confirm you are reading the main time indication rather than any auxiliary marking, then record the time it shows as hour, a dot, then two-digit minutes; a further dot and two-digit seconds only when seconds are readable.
4.54
